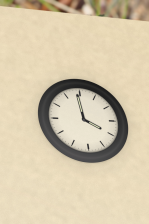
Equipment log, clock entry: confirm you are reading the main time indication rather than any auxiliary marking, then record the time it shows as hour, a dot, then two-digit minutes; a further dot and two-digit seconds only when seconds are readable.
3.59
